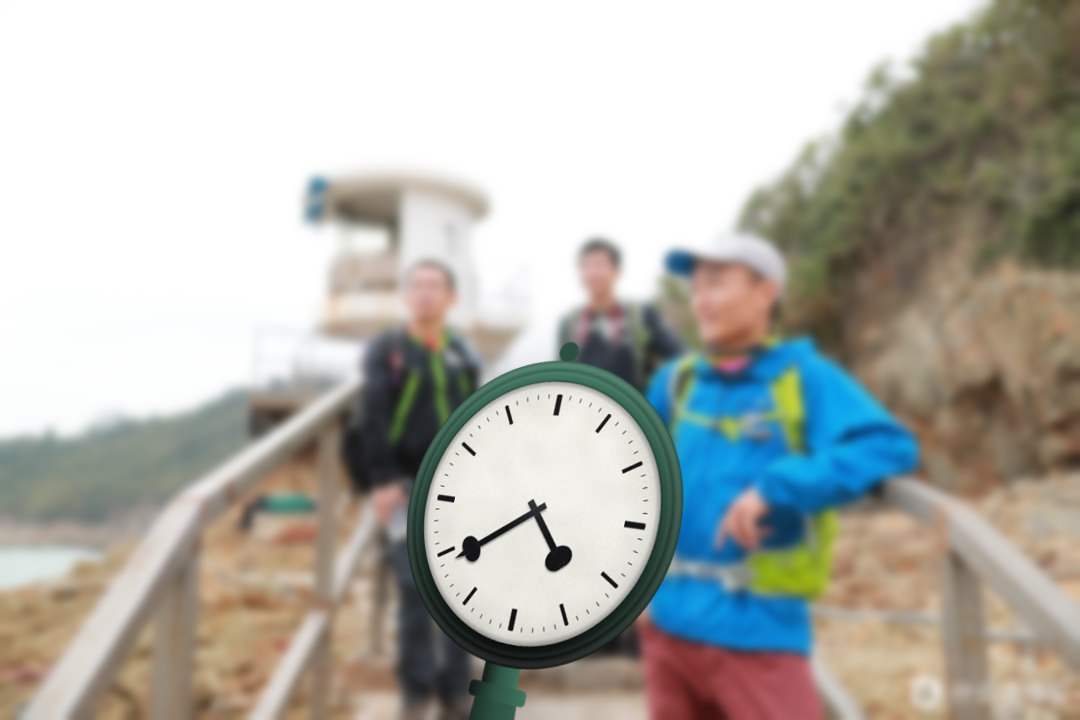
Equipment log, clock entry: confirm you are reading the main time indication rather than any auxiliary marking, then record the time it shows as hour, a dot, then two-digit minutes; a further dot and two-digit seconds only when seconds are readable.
4.39
